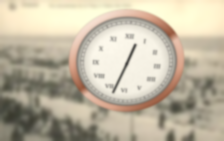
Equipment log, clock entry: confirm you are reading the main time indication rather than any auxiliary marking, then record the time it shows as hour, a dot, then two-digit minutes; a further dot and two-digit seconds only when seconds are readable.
12.33
